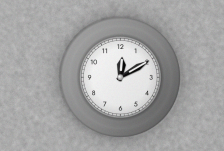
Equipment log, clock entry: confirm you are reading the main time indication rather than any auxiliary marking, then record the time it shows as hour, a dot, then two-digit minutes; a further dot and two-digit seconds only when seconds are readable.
12.10
